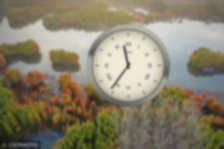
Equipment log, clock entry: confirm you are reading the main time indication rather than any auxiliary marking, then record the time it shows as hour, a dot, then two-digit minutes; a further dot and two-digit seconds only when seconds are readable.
11.36
